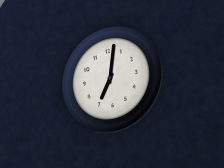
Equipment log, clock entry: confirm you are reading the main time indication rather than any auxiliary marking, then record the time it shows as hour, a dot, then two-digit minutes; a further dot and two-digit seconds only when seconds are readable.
7.02
